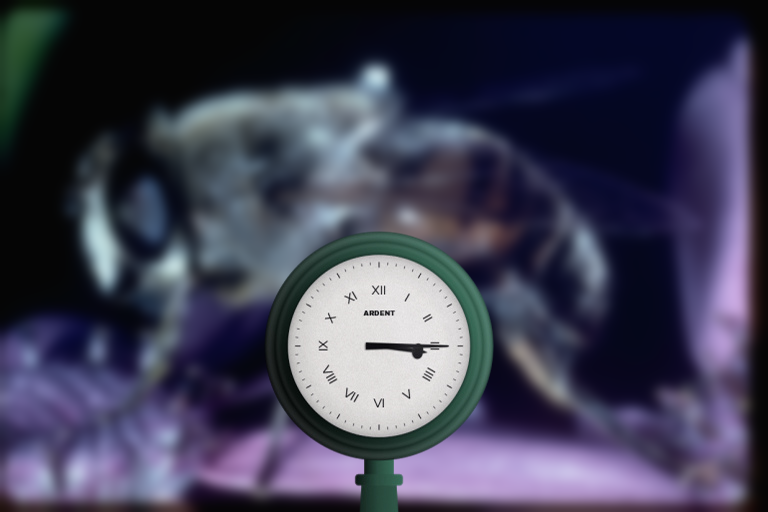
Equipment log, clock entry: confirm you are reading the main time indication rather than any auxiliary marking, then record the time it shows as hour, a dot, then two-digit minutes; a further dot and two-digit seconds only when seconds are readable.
3.15
